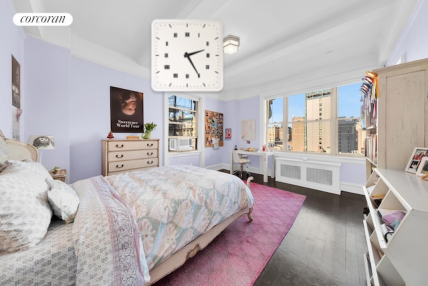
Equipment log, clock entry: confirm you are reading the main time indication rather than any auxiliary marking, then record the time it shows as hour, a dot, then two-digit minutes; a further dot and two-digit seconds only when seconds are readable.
2.25
